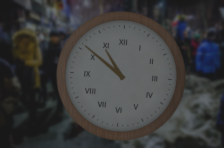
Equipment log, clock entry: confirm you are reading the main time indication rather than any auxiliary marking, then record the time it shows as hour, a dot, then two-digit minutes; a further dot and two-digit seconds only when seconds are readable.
10.51
